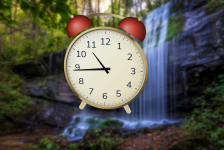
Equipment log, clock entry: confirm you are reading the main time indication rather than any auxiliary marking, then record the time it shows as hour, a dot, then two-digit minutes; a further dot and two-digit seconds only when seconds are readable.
10.44
